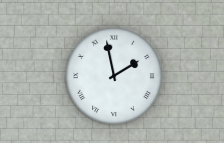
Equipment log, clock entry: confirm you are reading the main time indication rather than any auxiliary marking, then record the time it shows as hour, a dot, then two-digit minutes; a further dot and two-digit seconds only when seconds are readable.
1.58
